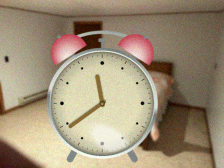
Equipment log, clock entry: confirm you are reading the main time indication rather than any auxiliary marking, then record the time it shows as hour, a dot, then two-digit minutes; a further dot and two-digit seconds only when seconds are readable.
11.39
